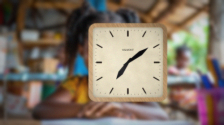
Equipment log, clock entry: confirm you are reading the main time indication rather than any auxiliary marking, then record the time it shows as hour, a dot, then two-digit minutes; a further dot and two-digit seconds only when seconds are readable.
7.09
